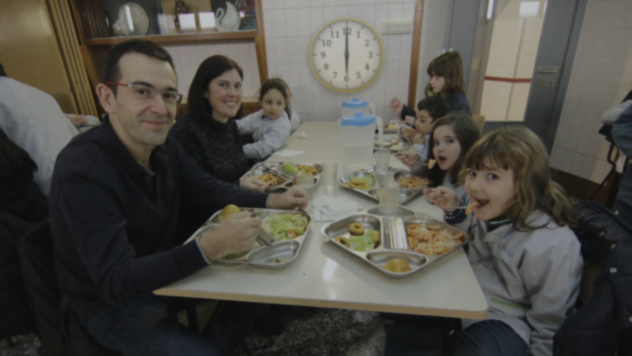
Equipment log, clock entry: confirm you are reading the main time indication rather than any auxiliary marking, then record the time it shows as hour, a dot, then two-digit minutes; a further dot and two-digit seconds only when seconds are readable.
6.00
